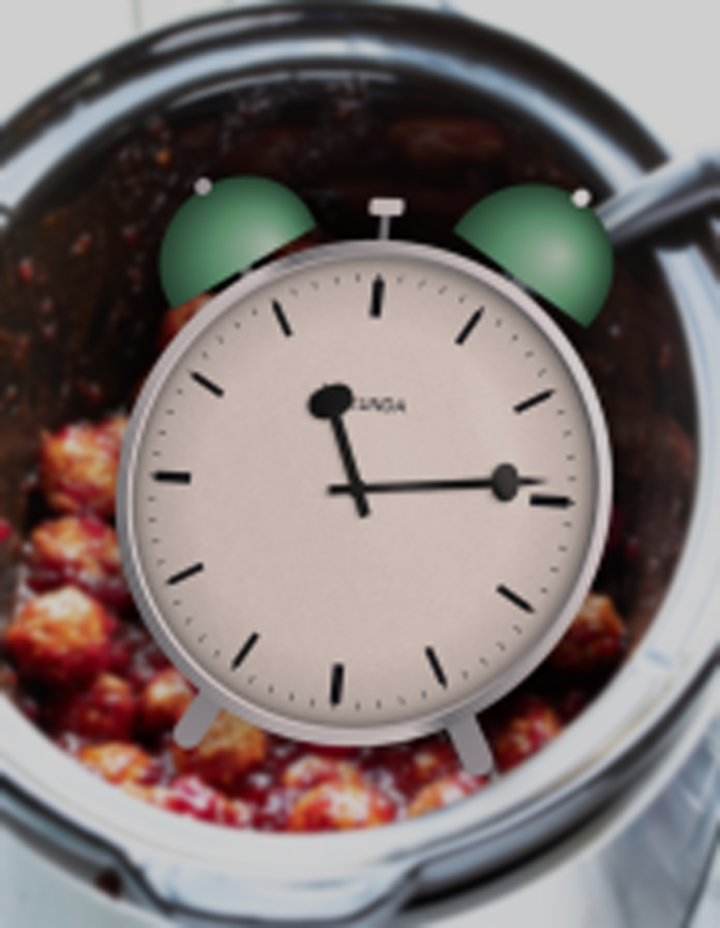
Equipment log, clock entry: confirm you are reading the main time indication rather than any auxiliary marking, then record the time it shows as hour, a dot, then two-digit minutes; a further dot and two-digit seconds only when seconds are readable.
11.14
